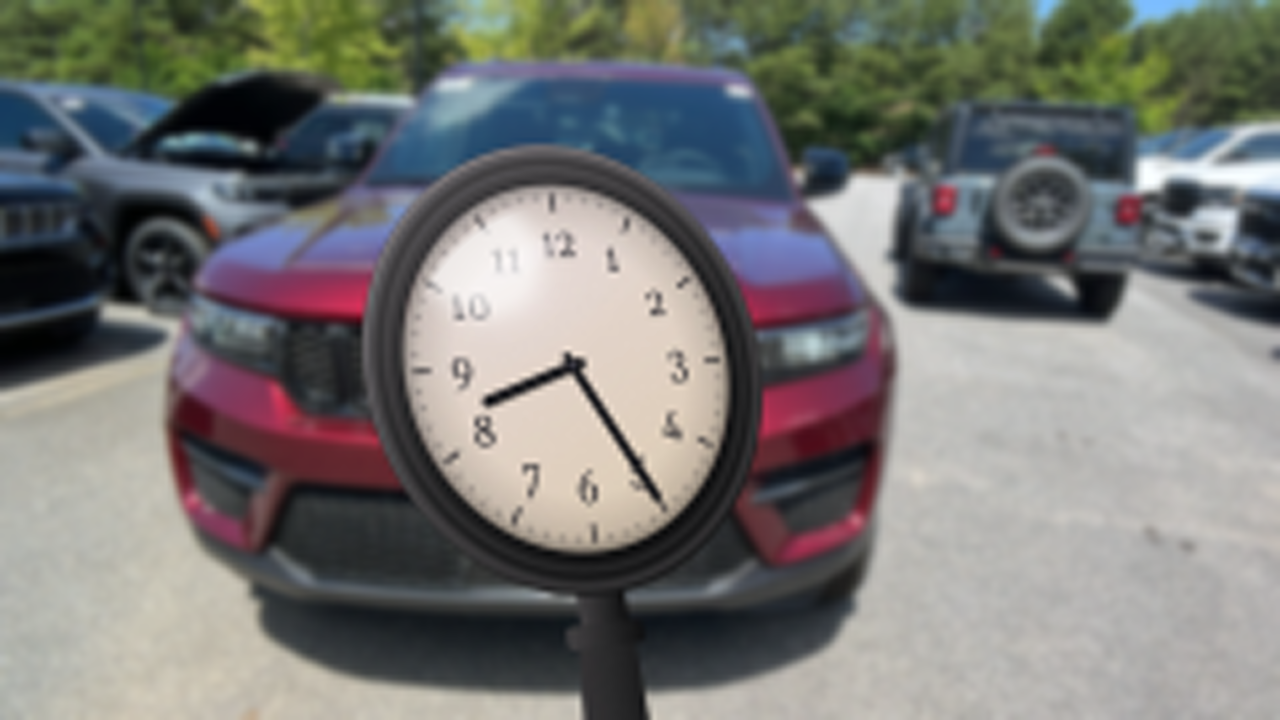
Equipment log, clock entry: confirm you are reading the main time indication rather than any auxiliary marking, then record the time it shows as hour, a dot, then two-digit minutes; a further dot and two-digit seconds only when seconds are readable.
8.25
